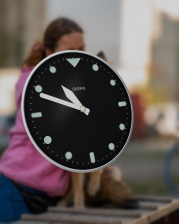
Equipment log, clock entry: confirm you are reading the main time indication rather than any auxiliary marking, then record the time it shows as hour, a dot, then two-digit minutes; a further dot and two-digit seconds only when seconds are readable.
10.49
